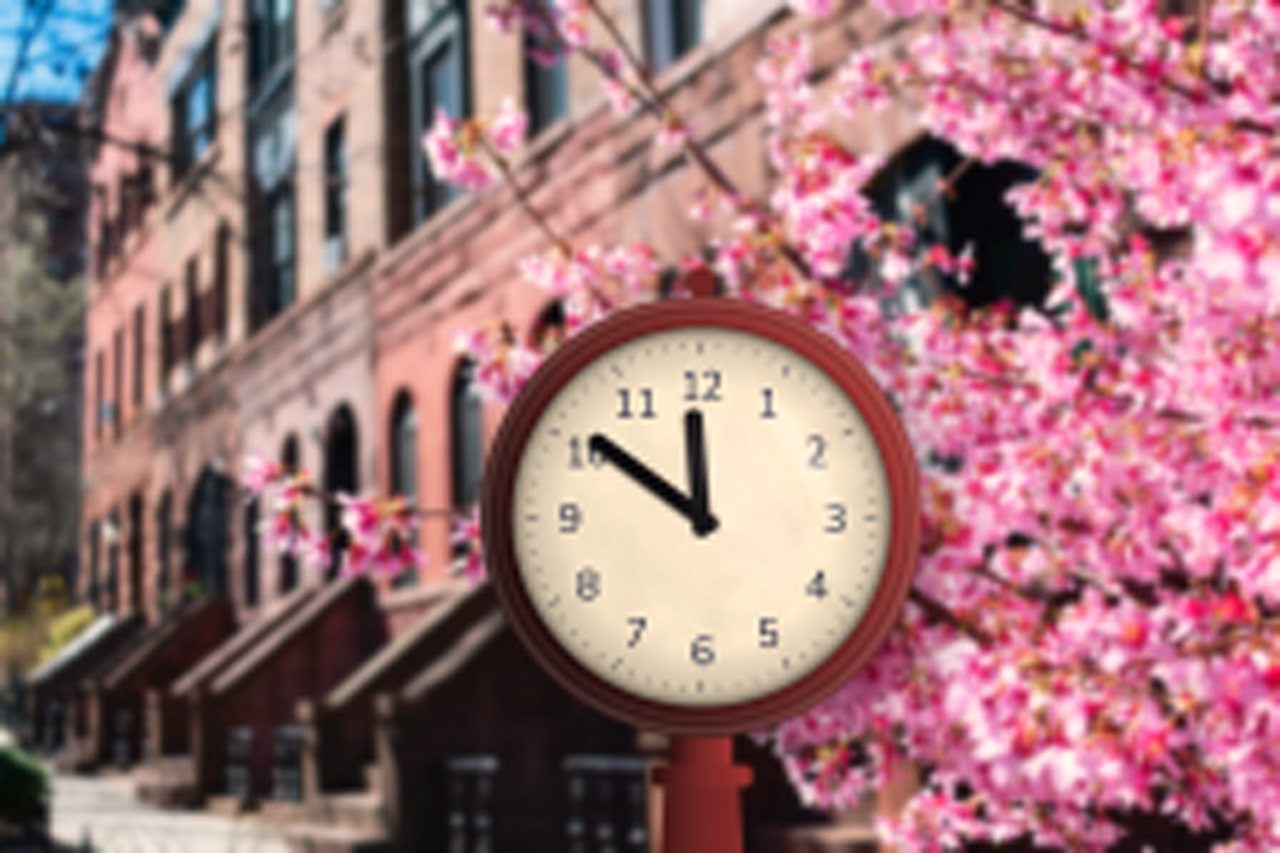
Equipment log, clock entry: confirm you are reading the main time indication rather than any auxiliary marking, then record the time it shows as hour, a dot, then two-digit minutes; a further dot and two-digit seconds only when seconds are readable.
11.51
